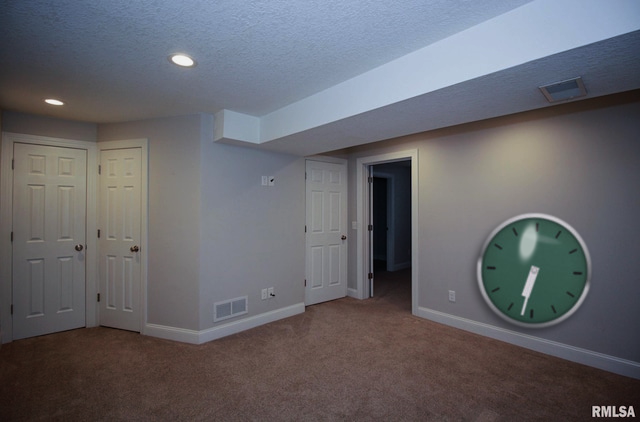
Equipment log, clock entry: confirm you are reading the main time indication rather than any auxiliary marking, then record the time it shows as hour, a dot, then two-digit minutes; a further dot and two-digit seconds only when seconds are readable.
6.32
